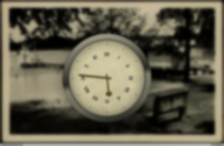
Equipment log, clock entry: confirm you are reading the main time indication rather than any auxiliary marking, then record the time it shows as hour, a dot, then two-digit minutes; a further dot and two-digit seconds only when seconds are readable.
5.46
